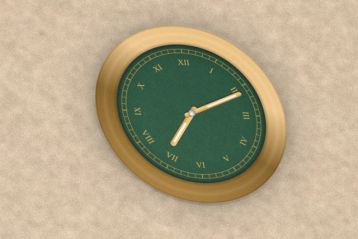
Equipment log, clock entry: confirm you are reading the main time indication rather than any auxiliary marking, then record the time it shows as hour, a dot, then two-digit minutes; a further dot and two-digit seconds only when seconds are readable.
7.11
